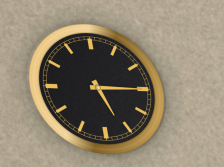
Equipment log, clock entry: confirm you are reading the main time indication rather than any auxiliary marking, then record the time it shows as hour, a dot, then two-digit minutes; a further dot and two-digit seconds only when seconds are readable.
5.15
